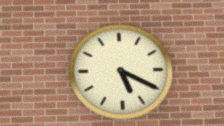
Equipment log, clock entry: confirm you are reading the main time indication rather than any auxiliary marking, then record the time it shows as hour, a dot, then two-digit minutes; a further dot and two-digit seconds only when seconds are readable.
5.20
